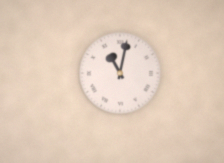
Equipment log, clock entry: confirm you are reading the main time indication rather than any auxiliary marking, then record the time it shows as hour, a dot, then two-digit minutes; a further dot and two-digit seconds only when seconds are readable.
11.02
